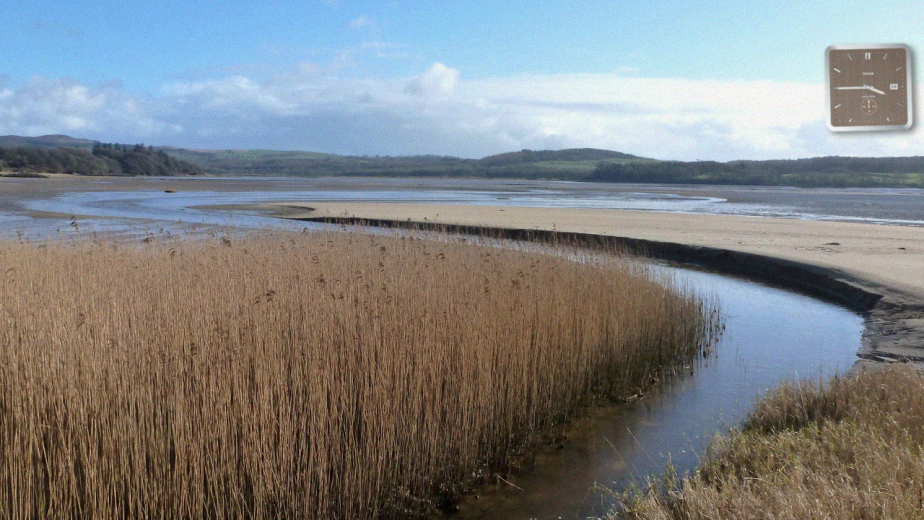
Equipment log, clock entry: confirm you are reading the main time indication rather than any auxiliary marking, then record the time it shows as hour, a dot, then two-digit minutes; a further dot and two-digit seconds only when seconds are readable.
3.45
